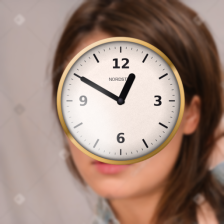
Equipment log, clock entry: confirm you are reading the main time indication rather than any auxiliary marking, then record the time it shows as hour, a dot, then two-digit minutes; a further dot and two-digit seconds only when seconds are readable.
12.50
